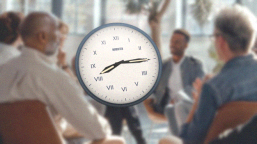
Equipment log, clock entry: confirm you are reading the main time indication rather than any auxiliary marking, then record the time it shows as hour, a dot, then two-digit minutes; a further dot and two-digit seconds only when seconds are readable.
8.15
